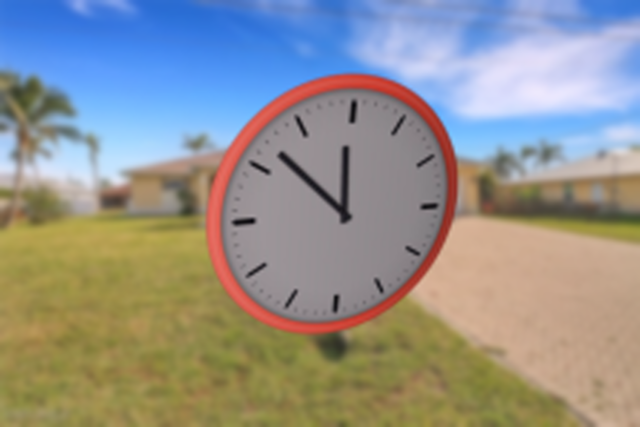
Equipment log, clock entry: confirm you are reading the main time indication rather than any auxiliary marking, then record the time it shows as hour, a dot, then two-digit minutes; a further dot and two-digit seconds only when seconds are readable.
11.52
